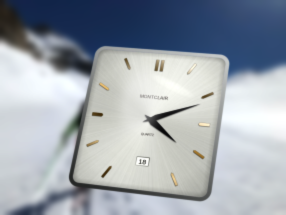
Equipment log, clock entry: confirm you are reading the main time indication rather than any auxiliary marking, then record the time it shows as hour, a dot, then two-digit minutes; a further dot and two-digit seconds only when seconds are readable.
4.11
